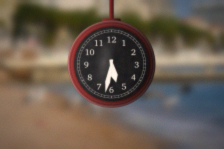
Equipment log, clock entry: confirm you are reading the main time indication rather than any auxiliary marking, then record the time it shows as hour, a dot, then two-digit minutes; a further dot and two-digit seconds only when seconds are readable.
5.32
